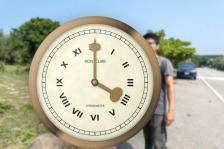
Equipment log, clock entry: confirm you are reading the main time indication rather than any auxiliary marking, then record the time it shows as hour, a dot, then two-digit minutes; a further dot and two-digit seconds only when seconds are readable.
4.00
